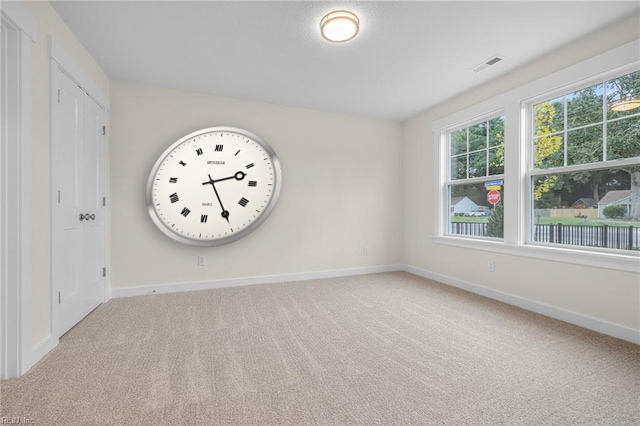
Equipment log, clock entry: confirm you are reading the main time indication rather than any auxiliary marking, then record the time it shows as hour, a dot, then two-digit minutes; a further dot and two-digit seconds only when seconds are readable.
2.25
